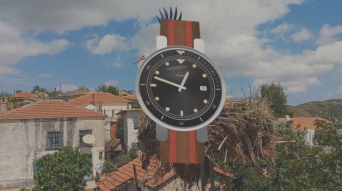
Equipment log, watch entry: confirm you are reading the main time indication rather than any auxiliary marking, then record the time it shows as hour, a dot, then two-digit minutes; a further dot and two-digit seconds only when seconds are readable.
12.48
